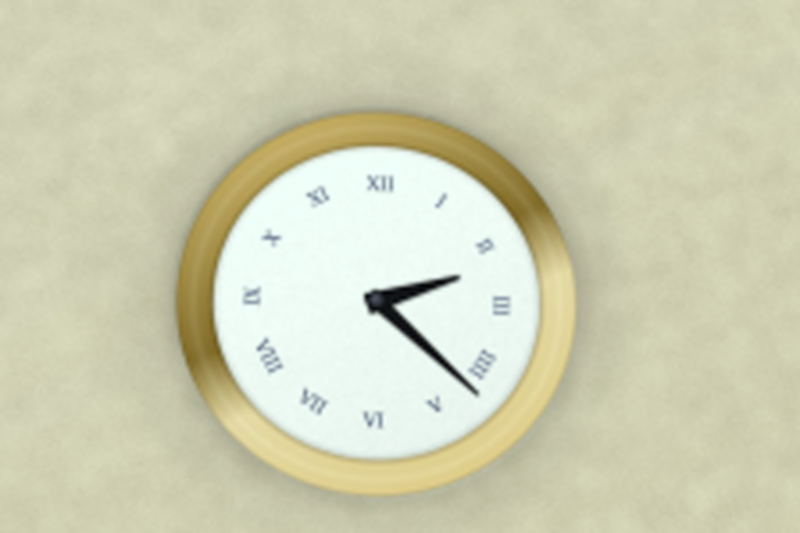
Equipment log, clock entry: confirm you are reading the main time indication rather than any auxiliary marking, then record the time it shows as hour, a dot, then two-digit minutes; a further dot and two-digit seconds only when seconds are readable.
2.22
